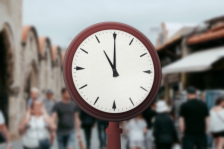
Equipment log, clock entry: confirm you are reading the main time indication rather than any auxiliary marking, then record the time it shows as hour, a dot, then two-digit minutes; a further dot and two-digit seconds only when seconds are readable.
11.00
